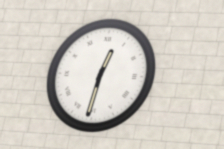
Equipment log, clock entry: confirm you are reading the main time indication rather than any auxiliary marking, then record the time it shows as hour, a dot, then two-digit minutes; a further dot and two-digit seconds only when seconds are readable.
12.31
